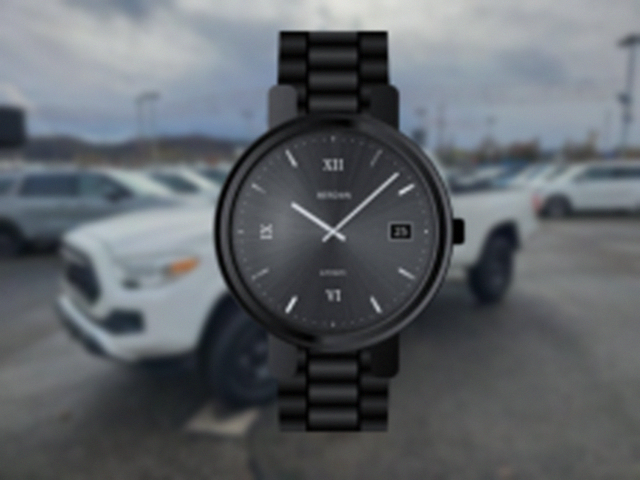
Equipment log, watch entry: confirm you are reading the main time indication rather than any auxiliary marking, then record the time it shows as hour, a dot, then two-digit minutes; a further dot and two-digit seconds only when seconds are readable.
10.08
